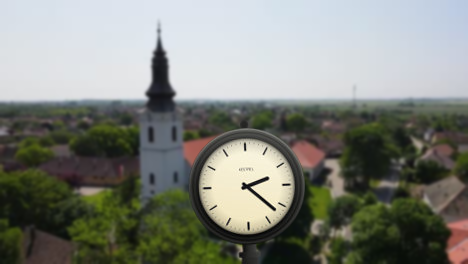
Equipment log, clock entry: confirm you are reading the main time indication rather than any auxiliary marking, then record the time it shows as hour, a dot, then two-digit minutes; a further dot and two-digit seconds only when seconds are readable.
2.22
